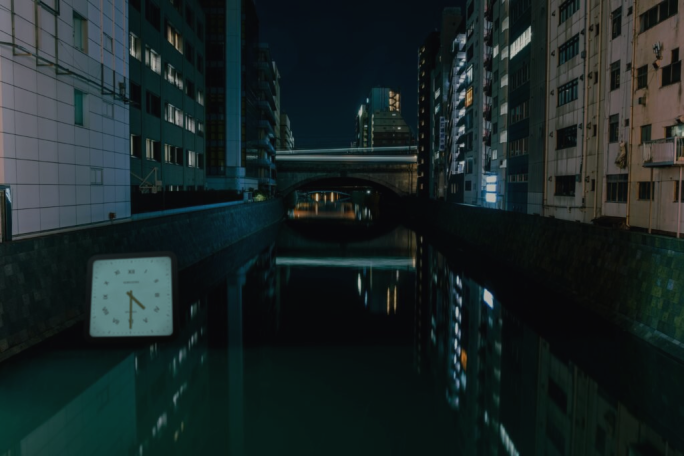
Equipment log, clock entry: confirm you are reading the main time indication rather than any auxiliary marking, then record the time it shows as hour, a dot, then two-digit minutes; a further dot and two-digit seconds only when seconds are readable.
4.30
